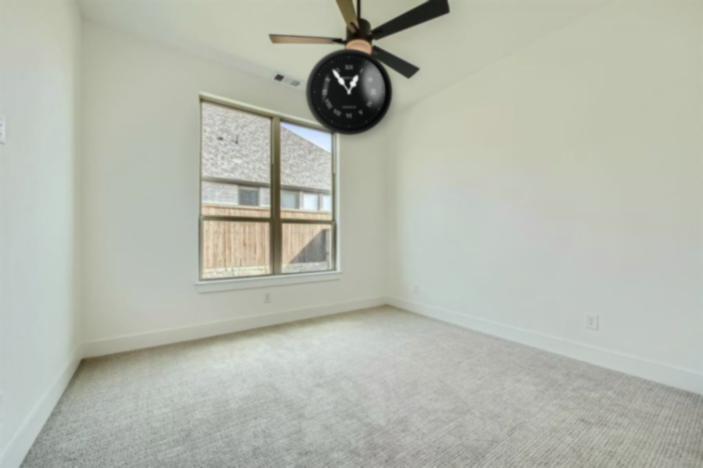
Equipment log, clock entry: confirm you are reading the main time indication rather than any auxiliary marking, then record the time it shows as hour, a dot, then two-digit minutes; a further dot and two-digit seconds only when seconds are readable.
12.54
